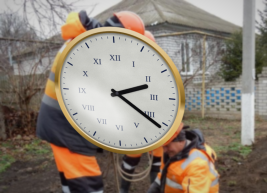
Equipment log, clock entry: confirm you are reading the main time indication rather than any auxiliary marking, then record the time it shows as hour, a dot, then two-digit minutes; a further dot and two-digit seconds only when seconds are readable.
2.21
